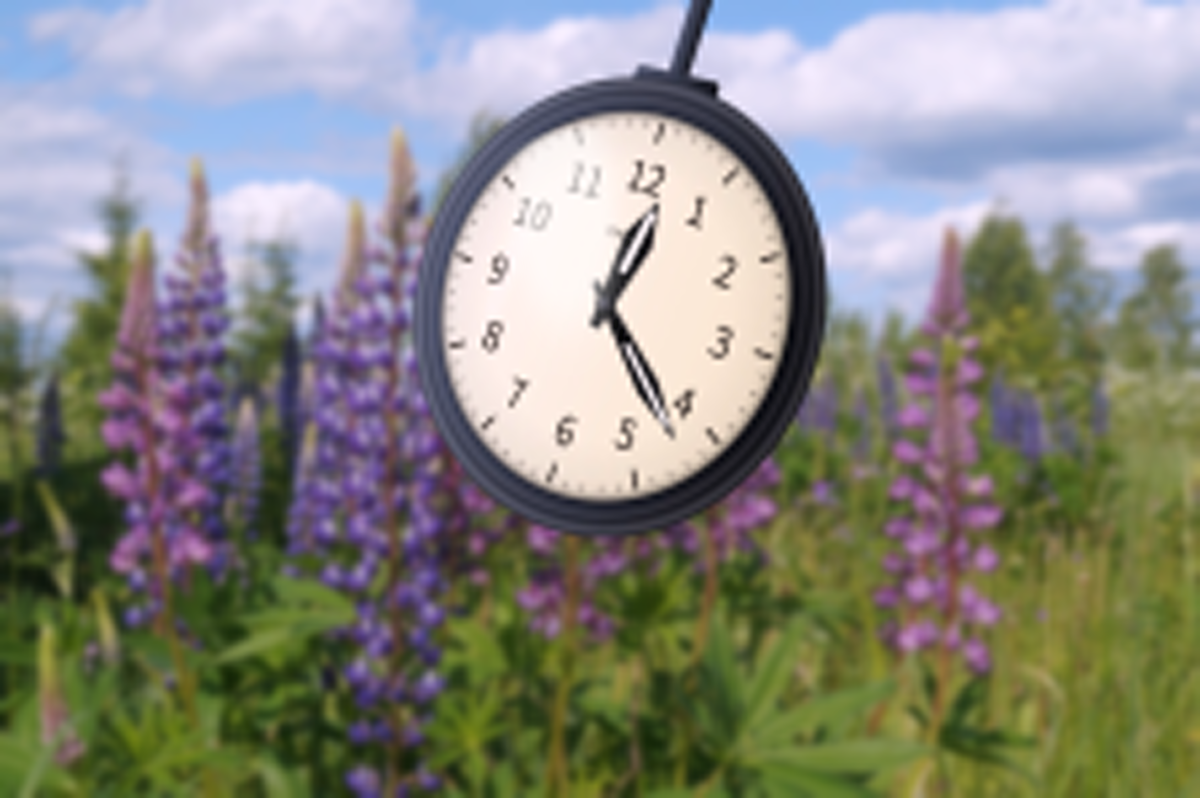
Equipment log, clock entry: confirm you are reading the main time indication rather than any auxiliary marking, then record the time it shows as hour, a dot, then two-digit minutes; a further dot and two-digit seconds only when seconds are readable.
12.22
